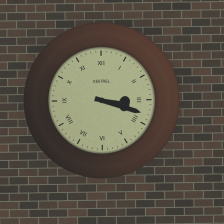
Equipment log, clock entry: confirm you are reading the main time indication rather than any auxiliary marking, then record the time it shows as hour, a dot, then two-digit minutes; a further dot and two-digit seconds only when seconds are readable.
3.18
